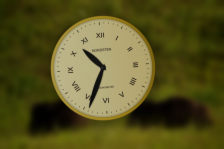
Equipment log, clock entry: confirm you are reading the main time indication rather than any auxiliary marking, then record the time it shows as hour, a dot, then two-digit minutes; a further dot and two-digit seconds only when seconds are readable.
10.34
